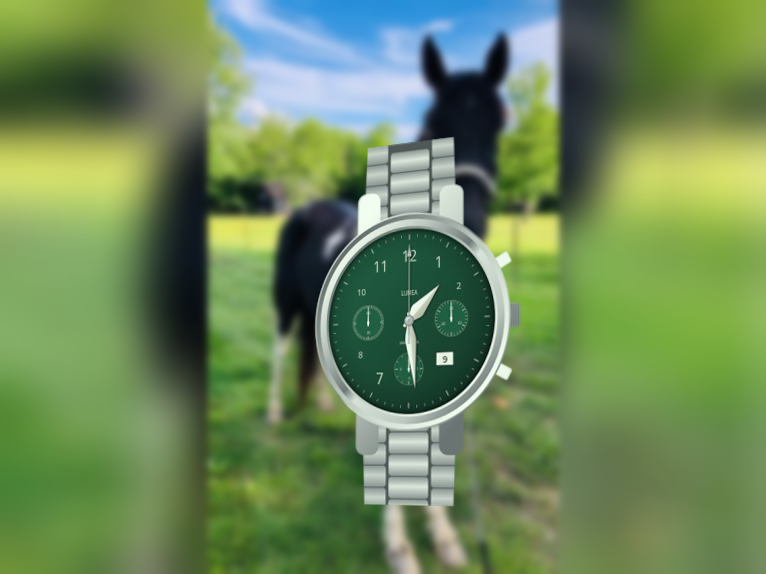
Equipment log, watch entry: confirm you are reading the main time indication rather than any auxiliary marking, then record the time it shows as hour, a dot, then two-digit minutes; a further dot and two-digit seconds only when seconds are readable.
1.29
